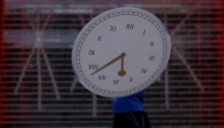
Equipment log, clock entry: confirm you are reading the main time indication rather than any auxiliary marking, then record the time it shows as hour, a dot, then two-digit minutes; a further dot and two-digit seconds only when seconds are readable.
5.38
